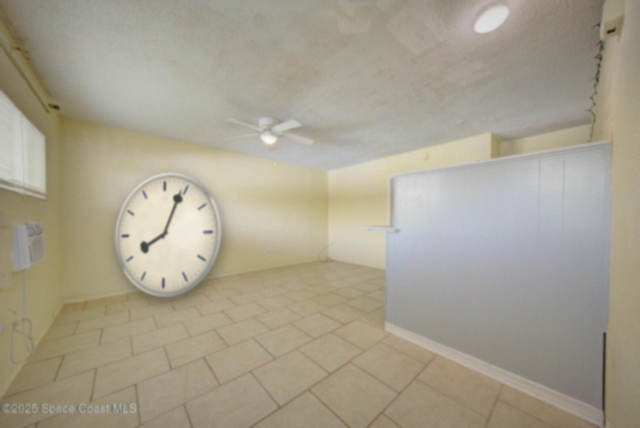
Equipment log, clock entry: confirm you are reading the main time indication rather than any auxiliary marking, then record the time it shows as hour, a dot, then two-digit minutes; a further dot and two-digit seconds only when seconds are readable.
8.04
